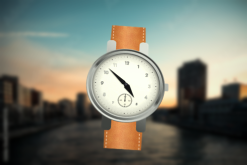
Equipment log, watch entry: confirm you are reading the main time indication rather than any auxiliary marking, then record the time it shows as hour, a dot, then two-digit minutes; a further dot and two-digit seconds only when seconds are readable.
4.52
